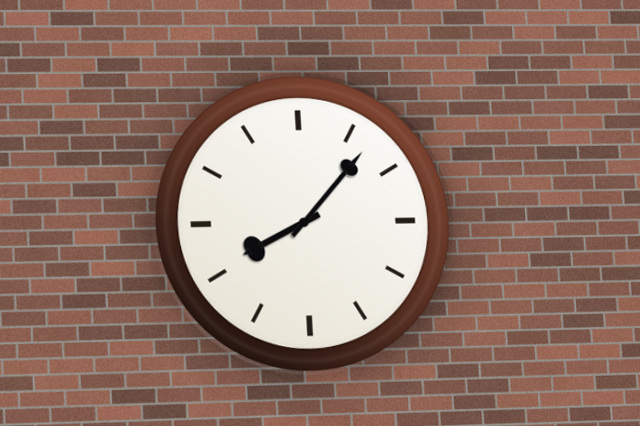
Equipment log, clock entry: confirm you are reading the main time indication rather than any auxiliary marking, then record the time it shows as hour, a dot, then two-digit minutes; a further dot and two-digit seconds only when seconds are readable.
8.07
